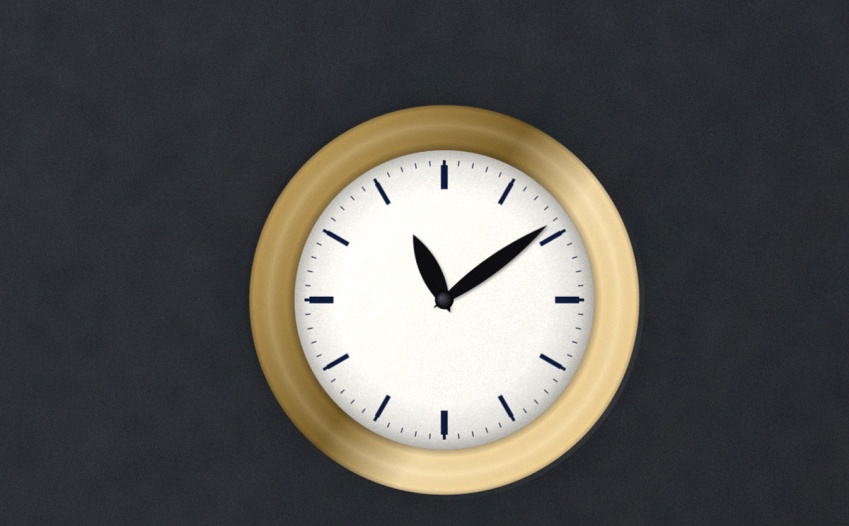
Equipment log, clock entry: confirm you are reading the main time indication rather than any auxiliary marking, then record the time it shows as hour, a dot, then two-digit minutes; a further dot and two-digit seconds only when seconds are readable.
11.09
